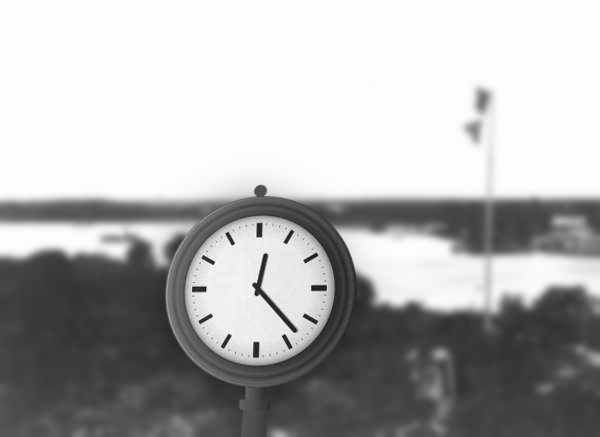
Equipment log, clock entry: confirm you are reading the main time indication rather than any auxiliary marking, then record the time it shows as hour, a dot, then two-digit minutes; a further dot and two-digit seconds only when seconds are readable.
12.23
